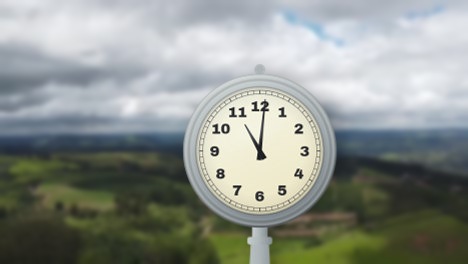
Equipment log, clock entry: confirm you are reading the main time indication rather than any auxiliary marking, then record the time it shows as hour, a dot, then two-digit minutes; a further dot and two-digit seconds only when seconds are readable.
11.01
